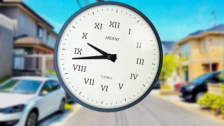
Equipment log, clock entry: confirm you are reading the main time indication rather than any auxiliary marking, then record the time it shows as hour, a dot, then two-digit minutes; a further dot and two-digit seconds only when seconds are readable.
9.43
